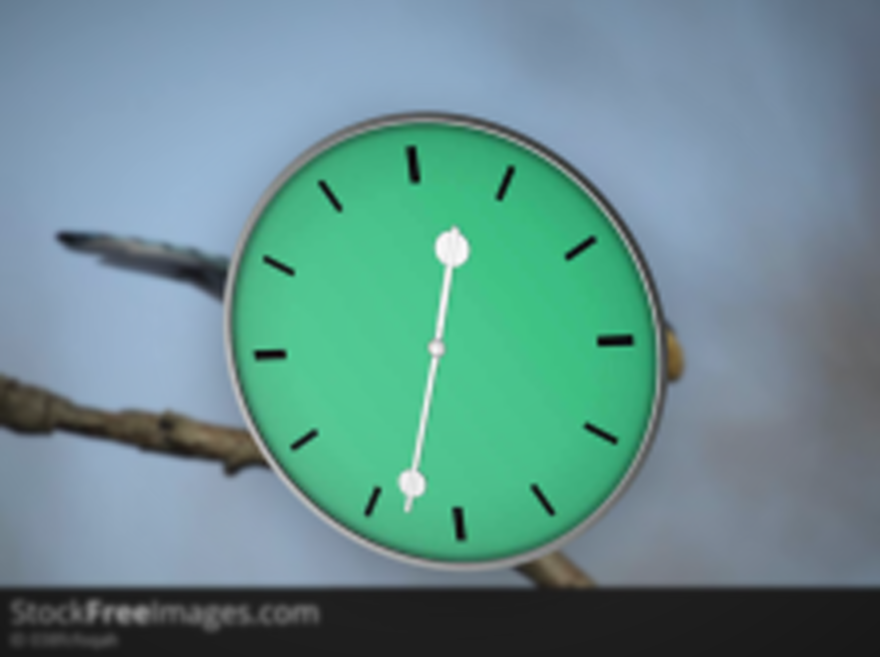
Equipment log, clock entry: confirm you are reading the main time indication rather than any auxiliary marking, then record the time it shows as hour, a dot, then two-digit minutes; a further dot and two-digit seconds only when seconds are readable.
12.33
